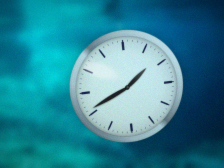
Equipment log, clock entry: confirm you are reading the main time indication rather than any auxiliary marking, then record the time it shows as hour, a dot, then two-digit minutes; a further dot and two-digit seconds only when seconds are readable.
1.41
